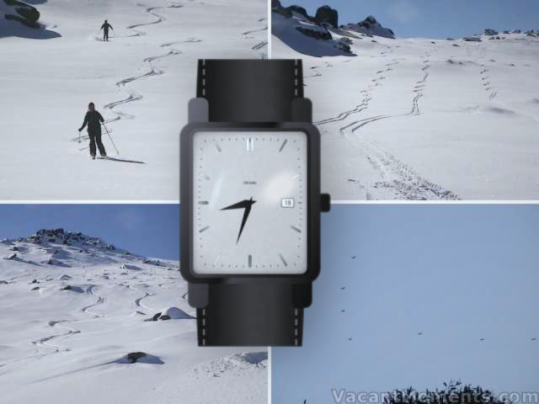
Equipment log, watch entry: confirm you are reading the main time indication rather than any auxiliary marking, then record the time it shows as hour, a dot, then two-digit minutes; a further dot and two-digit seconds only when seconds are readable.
8.33
